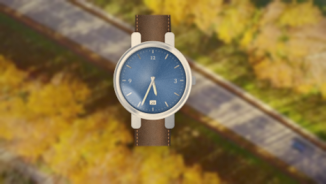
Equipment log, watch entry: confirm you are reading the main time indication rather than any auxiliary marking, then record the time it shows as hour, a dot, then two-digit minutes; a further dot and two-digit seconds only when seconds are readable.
5.34
